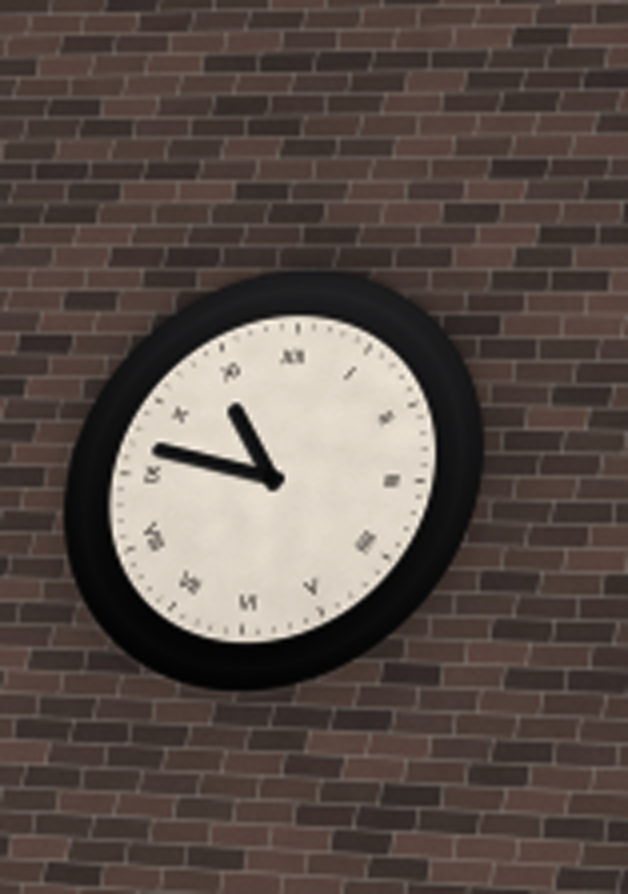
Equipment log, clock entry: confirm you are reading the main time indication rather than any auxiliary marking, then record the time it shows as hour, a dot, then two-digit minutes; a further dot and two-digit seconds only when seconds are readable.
10.47
